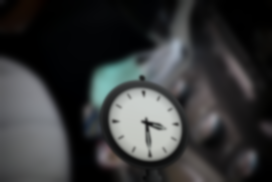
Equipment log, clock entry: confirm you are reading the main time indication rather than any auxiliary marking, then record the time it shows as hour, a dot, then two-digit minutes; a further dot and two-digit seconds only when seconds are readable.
3.30
